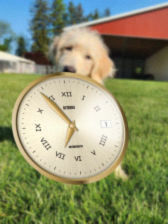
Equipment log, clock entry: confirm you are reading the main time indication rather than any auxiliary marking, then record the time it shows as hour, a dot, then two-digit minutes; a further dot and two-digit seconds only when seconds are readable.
6.54
